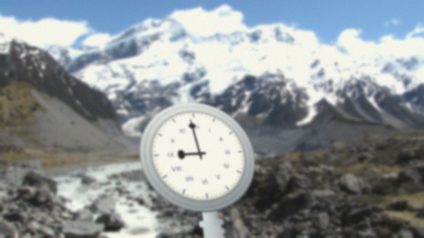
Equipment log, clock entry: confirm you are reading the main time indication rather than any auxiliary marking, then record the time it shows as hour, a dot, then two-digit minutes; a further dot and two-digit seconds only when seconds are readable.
8.59
